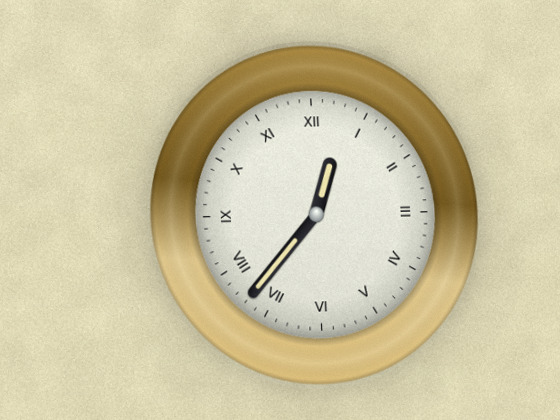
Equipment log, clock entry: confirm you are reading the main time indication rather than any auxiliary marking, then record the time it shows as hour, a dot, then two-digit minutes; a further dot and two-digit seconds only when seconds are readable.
12.37
